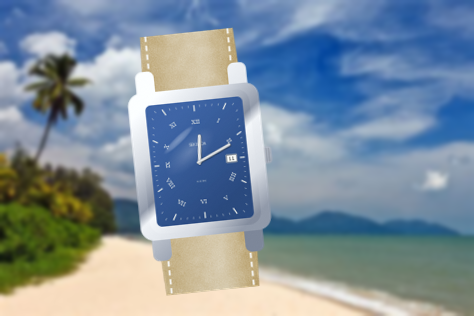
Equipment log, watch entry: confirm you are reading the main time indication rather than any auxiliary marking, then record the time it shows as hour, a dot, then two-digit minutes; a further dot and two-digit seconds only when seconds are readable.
12.11
